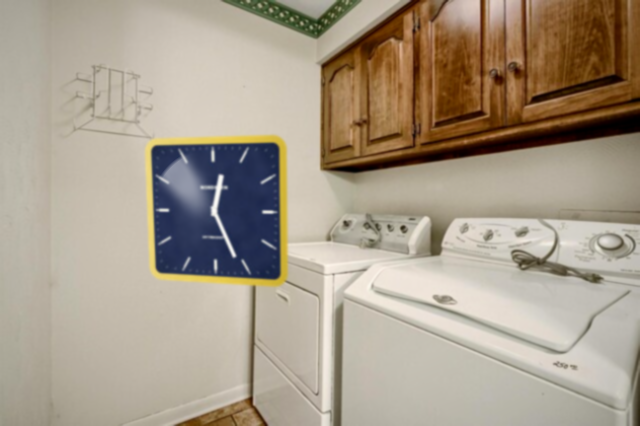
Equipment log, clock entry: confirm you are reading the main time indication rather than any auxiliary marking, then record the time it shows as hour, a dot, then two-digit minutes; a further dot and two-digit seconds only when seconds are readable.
12.26
